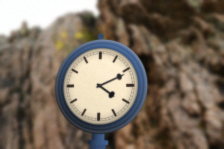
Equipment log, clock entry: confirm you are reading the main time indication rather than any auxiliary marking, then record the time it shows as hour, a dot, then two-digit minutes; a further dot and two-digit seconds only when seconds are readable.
4.11
